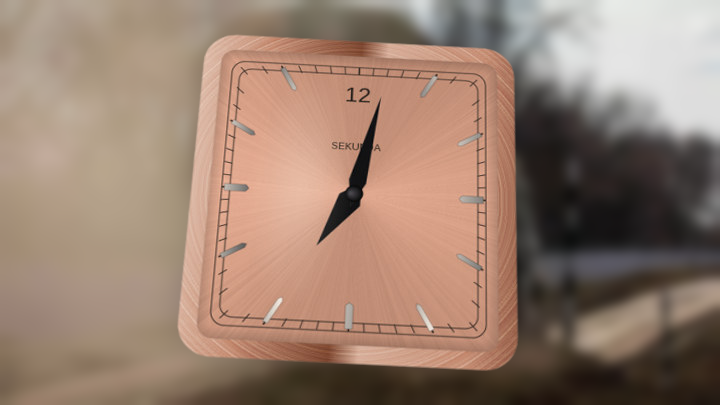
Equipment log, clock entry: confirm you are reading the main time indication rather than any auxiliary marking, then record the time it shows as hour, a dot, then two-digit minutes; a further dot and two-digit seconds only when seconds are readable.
7.02
